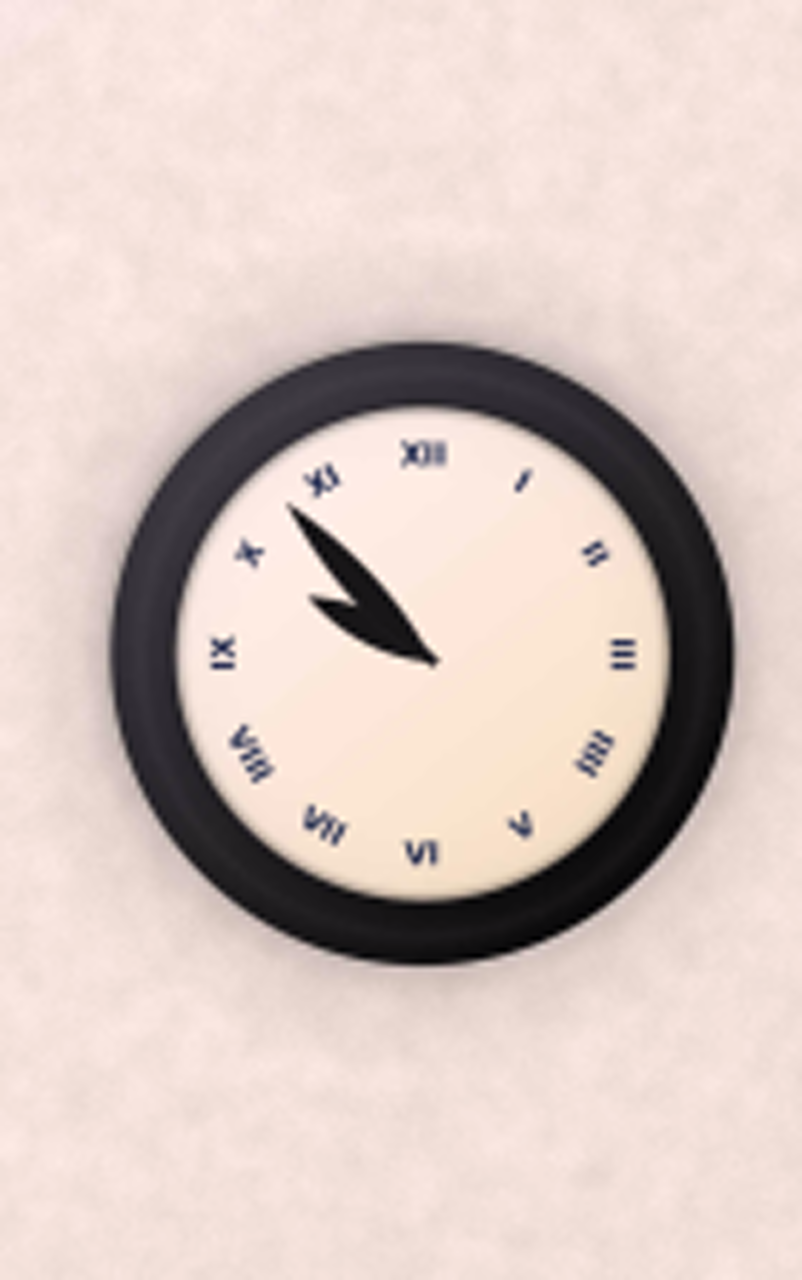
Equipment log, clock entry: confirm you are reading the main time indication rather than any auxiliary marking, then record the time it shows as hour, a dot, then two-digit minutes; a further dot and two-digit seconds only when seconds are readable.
9.53
